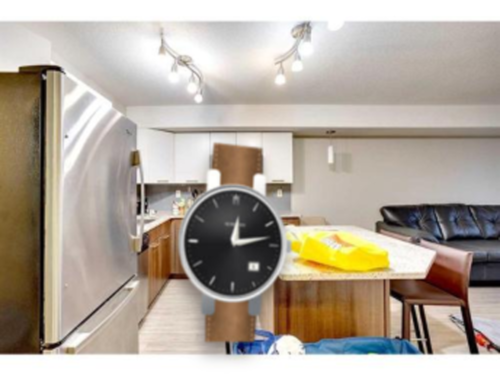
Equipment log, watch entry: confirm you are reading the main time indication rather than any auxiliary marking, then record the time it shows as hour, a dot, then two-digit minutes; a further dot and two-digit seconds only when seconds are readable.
12.13
